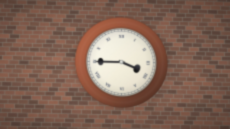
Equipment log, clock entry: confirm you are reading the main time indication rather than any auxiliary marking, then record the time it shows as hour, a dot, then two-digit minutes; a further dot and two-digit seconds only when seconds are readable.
3.45
